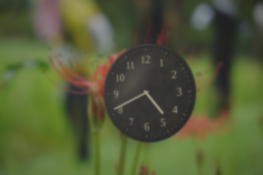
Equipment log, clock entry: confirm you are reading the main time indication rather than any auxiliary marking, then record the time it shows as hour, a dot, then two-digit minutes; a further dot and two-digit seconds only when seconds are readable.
4.41
